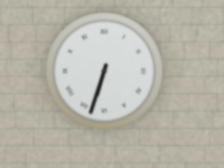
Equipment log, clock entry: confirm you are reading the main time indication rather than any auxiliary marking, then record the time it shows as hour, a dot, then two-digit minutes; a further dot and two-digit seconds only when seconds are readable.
6.33
